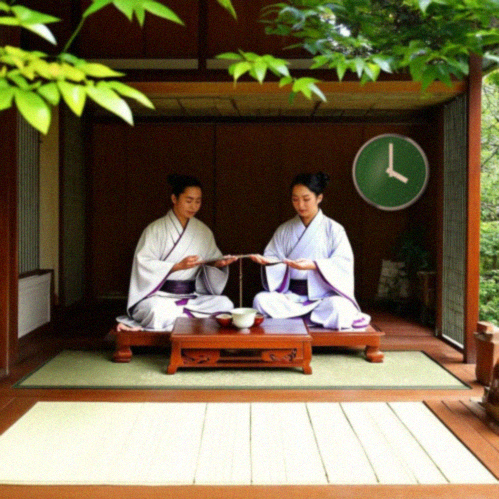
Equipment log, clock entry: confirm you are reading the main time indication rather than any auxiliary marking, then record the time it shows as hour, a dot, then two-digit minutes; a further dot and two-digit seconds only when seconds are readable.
4.00
